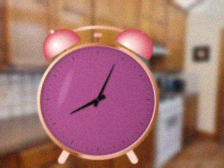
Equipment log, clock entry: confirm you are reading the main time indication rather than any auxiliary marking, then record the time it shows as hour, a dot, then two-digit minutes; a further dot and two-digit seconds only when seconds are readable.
8.04
